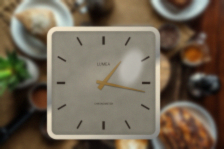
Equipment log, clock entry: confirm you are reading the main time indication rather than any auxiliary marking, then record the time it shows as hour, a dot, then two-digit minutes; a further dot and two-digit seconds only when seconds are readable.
1.17
